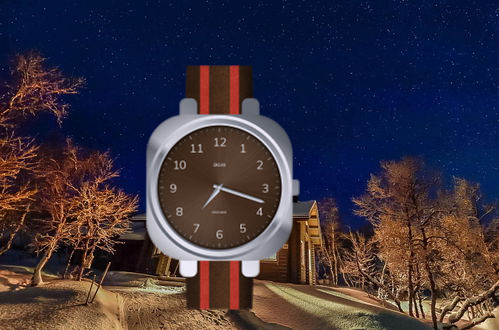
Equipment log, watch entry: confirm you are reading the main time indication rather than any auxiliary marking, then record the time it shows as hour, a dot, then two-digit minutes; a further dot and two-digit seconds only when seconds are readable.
7.18
